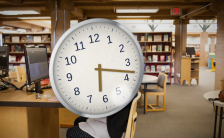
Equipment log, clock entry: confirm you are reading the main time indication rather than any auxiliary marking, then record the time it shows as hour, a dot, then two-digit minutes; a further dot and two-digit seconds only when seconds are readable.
6.18
